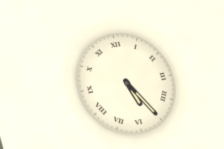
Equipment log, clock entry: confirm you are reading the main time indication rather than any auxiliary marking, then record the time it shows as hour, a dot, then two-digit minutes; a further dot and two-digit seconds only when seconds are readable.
5.25
